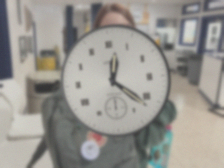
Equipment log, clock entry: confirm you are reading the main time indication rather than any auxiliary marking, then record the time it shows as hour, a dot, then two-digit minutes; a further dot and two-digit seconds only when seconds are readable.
12.22
